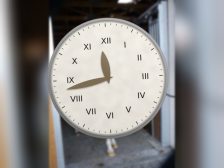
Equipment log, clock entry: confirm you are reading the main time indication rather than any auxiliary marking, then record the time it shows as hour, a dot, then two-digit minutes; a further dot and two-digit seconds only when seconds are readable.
11.43
